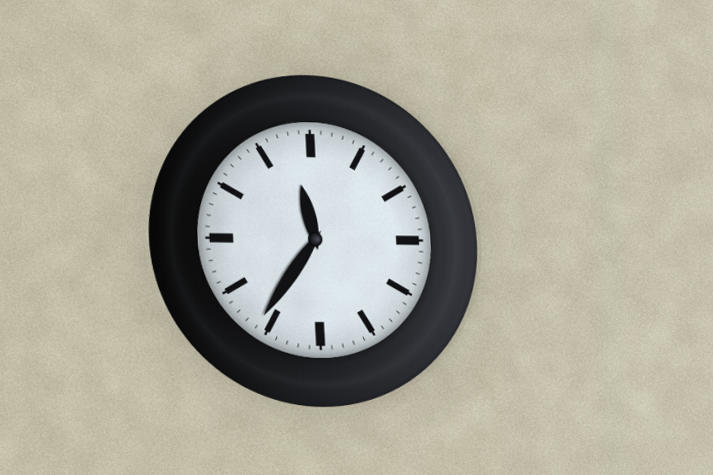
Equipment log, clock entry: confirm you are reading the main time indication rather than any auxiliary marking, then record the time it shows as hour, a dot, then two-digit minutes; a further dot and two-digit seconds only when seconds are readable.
11.36
